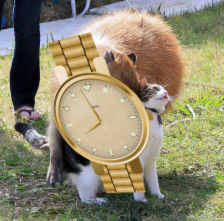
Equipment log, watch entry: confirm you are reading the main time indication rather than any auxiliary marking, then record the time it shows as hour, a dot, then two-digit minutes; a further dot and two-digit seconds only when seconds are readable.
7.58
